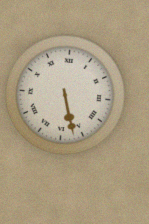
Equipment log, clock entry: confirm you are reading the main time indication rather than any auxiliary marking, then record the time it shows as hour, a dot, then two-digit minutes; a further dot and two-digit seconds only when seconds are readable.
5.27
